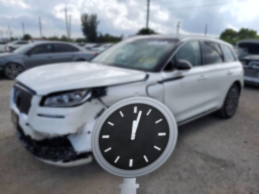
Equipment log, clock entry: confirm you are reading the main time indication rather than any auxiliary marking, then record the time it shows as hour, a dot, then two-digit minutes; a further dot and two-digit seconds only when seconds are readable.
12.02
